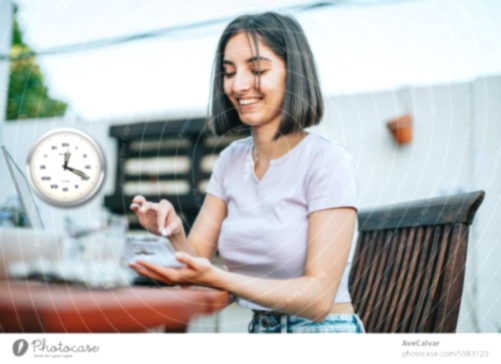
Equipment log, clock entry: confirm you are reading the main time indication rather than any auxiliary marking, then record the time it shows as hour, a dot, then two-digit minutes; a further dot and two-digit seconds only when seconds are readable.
12.19
